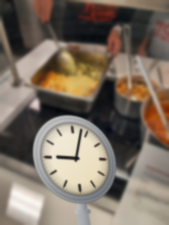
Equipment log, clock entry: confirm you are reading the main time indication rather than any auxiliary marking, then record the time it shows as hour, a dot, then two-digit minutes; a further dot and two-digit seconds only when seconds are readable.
9.03
